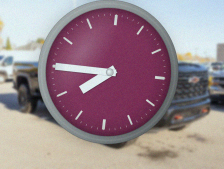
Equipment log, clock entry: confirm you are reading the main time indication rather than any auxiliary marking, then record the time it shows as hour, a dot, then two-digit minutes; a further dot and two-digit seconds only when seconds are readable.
7.45
